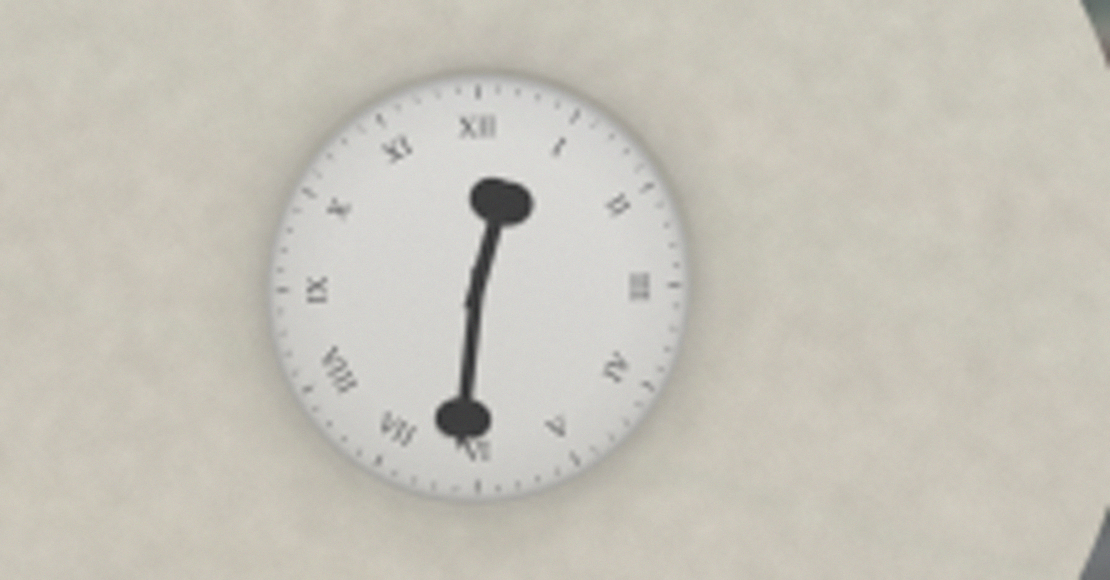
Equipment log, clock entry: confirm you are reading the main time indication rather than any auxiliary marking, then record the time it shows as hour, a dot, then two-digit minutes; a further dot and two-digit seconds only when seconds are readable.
12.31
